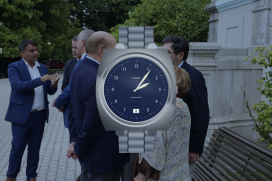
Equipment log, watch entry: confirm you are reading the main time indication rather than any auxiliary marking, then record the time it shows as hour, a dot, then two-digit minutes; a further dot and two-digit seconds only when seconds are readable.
2.06
